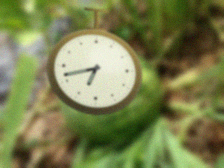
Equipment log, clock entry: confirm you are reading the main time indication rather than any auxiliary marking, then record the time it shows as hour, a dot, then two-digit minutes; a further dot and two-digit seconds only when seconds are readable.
6.42
